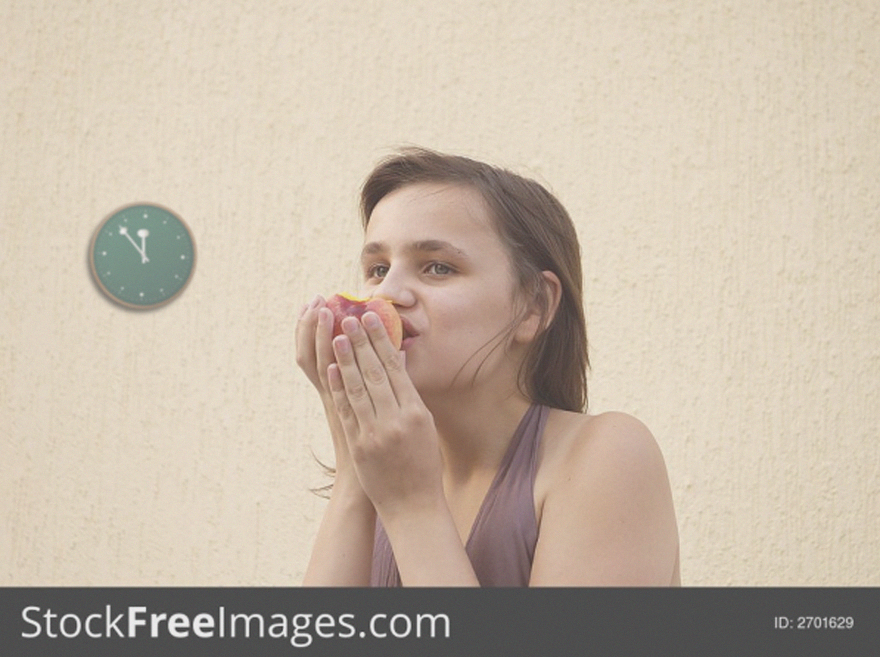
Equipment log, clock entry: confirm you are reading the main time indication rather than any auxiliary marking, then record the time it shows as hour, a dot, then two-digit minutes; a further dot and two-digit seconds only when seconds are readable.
11.53
